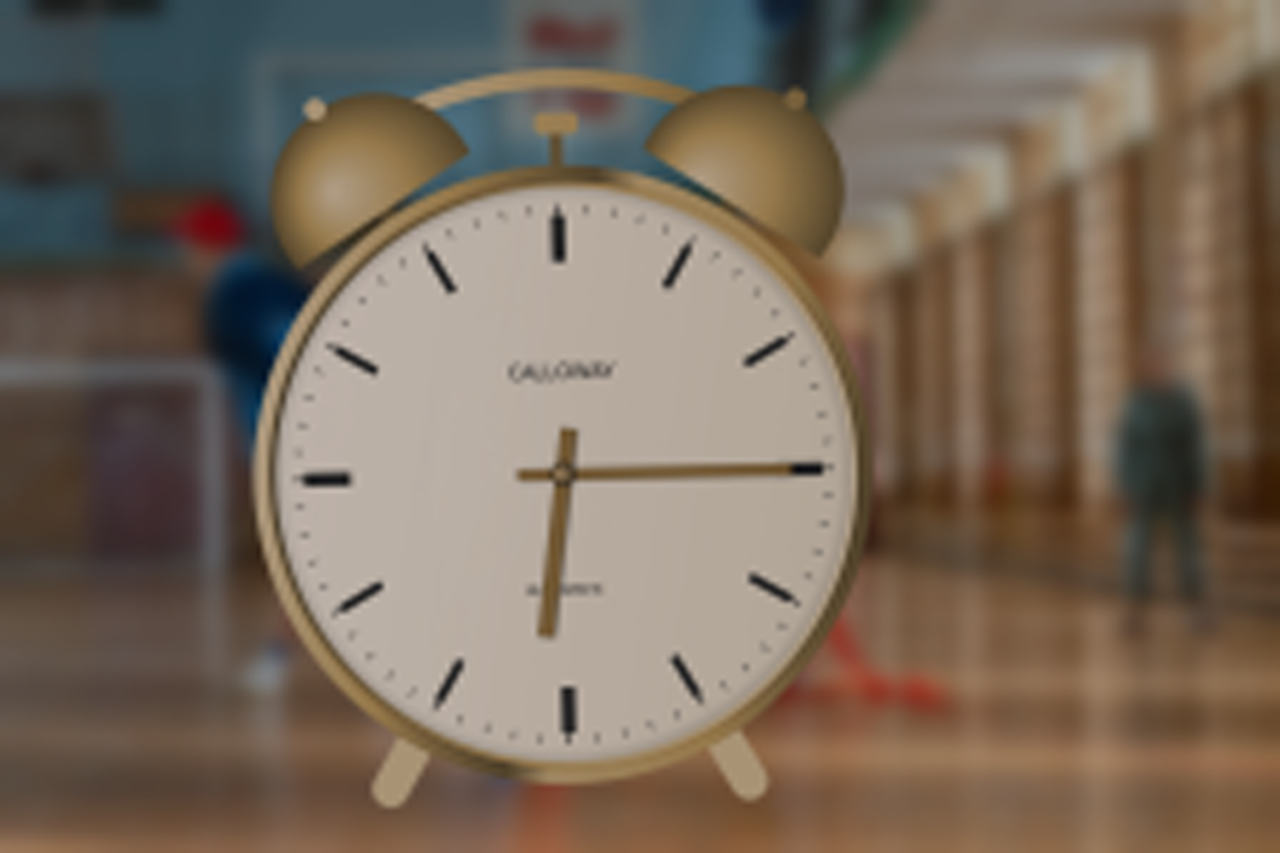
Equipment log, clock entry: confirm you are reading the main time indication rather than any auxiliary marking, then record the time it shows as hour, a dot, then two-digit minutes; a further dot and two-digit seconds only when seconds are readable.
6.15
